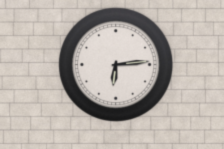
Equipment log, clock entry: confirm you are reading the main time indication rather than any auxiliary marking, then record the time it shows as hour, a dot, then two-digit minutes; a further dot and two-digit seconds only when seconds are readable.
6.14
